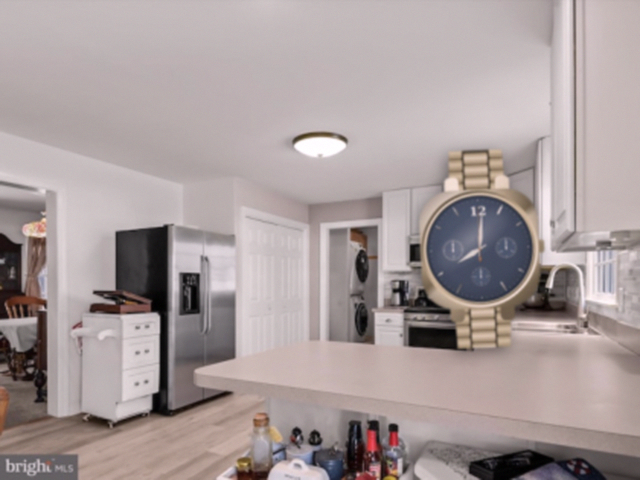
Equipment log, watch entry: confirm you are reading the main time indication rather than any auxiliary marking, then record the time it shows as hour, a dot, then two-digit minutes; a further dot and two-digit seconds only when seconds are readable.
8.01
